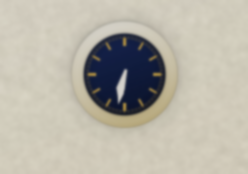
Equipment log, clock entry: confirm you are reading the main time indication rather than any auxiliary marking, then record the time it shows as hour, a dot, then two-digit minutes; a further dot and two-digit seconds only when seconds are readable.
6.32
